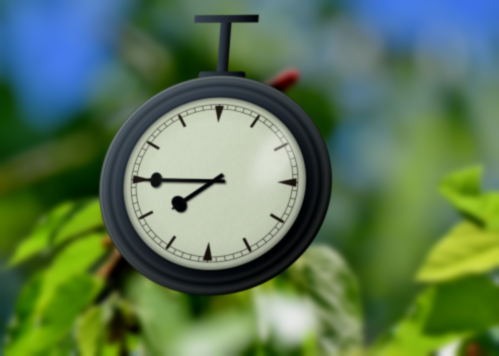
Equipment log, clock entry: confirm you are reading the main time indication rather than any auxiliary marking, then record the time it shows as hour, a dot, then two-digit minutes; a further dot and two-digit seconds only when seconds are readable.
7.45
